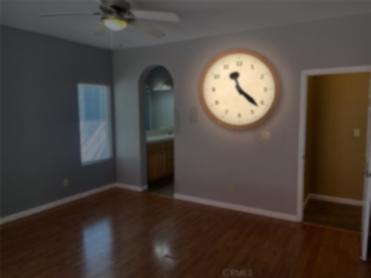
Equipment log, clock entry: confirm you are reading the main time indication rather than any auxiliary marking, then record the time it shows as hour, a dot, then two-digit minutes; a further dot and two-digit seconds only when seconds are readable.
11.22
